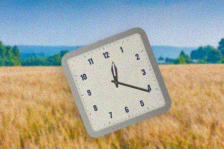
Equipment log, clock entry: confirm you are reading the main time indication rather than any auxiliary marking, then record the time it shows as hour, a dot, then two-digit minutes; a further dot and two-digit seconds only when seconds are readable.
12.21
